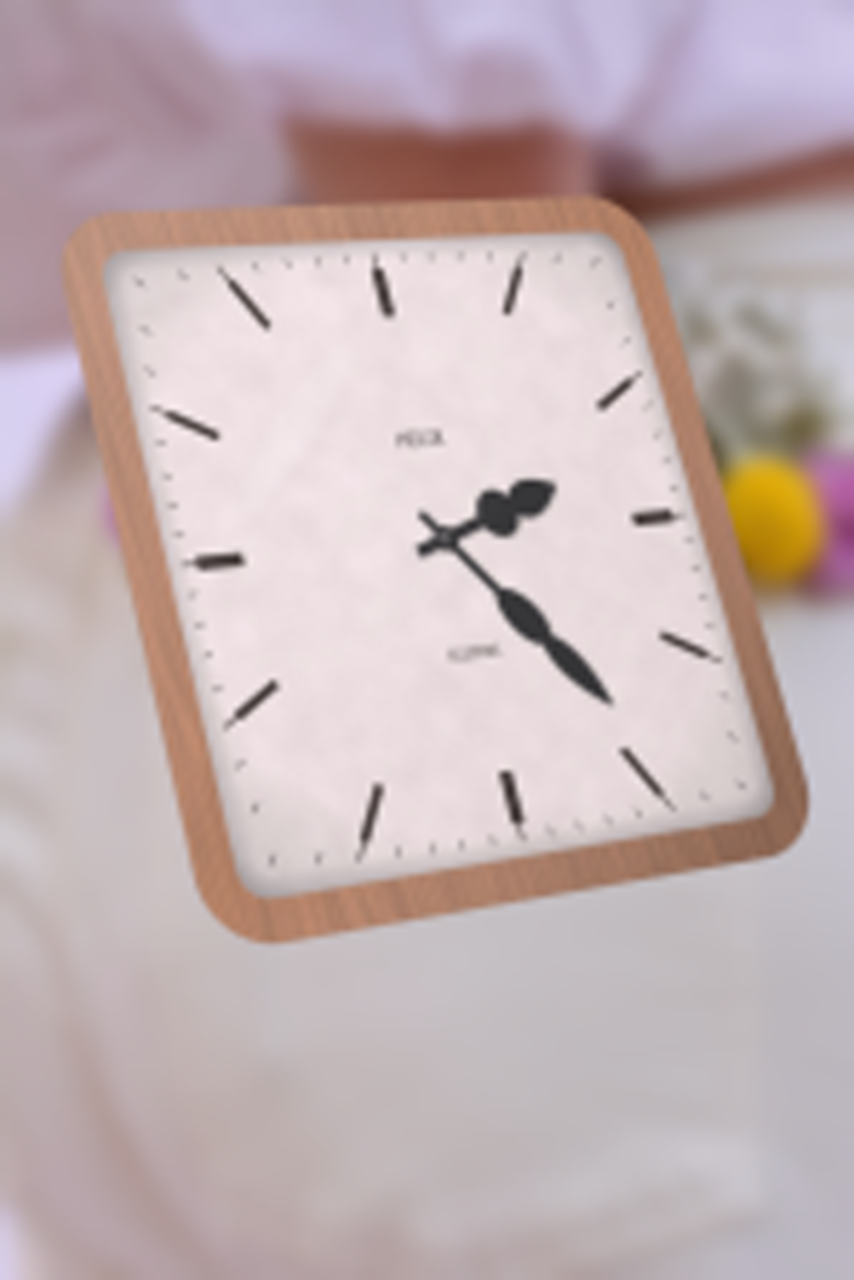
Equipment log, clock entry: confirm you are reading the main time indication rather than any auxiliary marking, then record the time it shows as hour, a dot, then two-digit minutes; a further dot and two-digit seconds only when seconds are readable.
2.24
